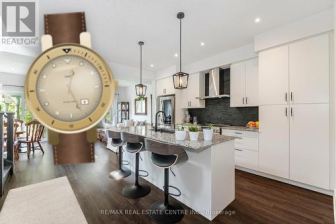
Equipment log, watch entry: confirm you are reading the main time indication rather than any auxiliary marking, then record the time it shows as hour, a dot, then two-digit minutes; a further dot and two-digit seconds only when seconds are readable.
12.26
